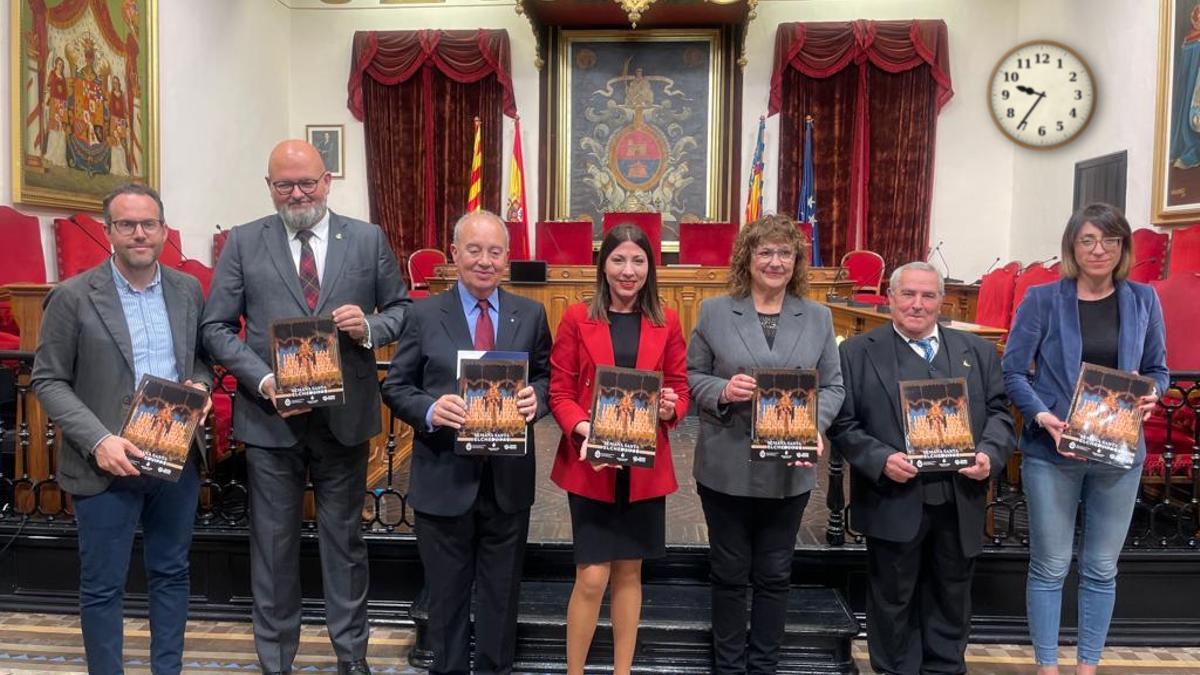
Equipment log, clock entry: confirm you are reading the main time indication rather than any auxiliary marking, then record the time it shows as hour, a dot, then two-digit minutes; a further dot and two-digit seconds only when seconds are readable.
9.36
